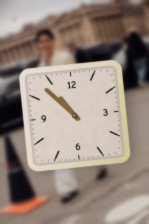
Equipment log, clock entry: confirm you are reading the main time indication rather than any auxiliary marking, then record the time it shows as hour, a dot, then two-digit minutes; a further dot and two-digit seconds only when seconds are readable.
10.53
